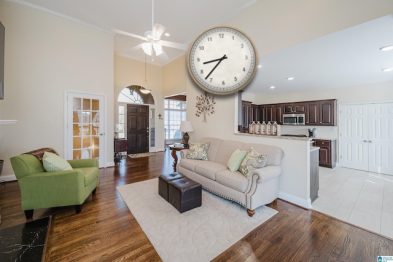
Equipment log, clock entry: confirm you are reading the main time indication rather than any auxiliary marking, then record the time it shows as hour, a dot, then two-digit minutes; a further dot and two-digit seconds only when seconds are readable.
8.37
